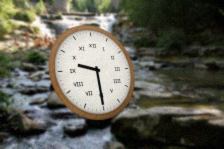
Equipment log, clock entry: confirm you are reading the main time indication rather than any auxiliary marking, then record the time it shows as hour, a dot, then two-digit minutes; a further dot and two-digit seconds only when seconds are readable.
9.30
